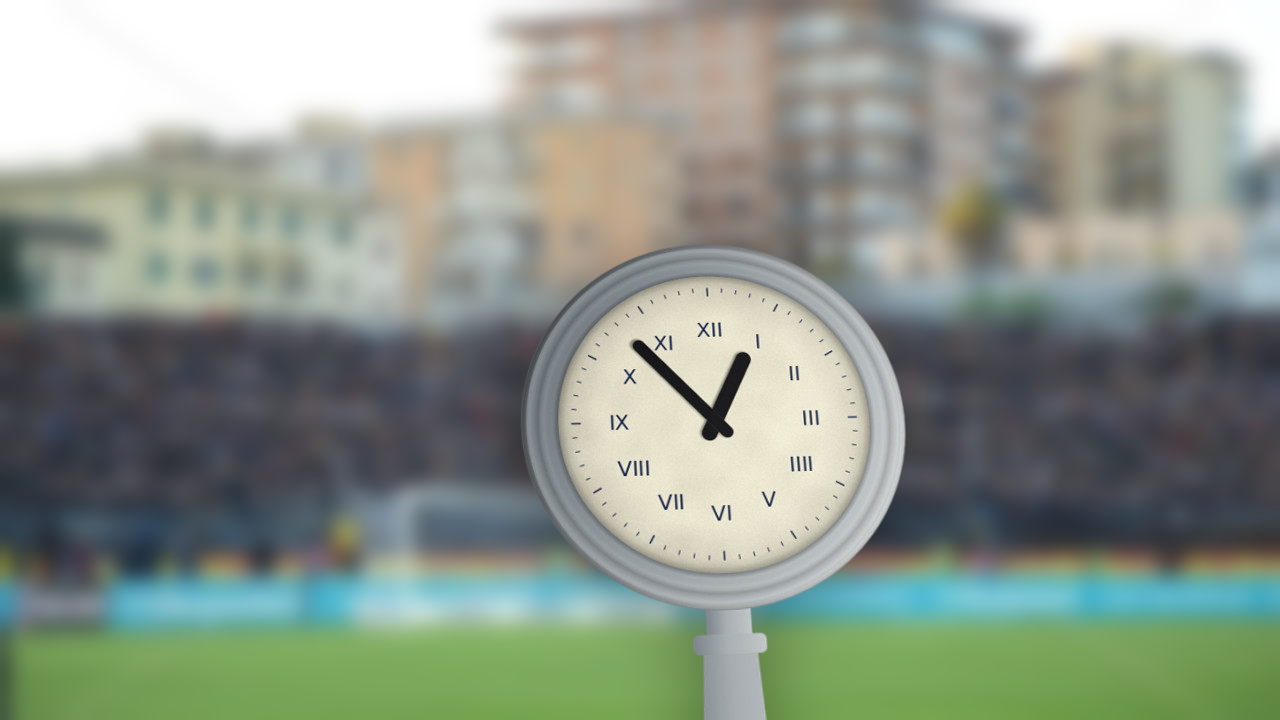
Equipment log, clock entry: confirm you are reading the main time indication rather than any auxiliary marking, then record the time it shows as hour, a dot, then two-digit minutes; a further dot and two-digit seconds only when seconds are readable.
12.53
